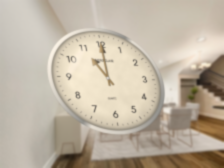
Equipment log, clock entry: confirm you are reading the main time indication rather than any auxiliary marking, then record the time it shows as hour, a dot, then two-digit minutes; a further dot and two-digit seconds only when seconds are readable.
11.00
